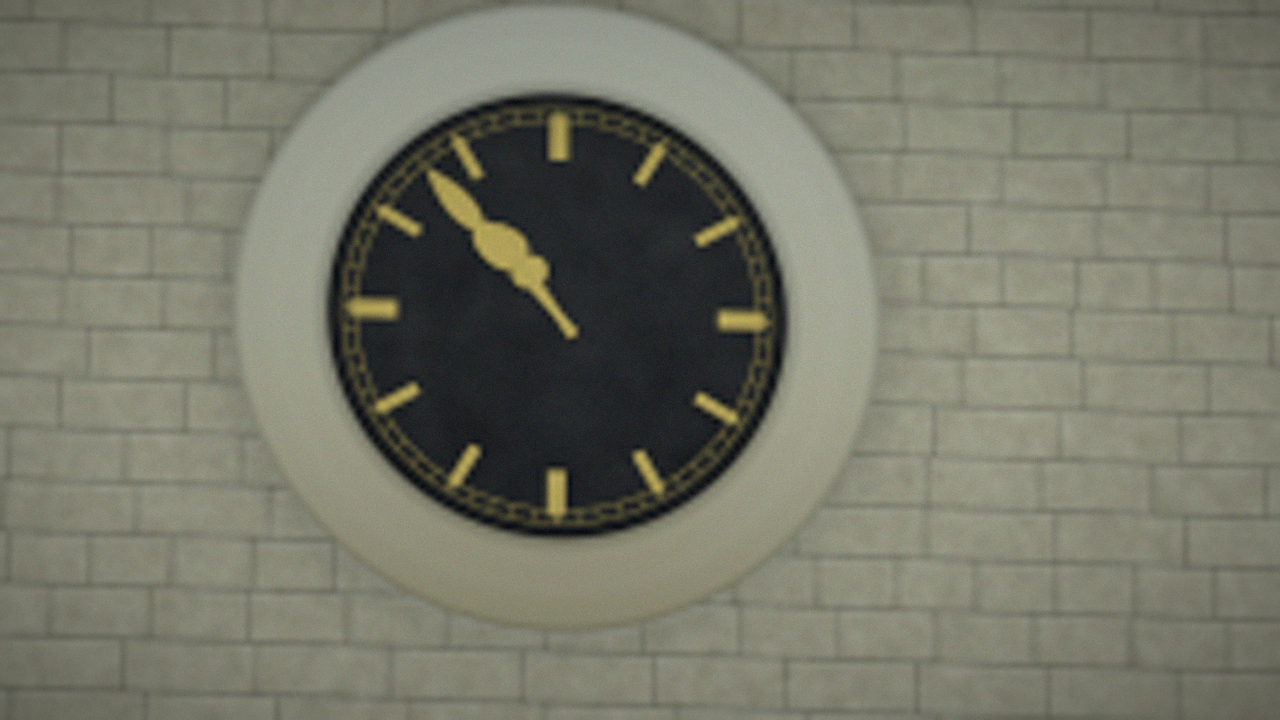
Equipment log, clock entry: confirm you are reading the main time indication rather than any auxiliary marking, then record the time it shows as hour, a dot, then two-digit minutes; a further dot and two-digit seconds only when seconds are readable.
10.53
